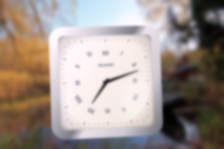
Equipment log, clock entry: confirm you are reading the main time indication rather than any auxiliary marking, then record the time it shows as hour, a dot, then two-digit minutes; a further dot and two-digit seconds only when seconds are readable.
7.12
